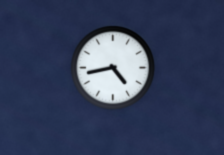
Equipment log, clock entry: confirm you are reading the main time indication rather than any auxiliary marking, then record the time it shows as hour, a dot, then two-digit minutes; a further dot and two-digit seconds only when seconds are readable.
4.43
